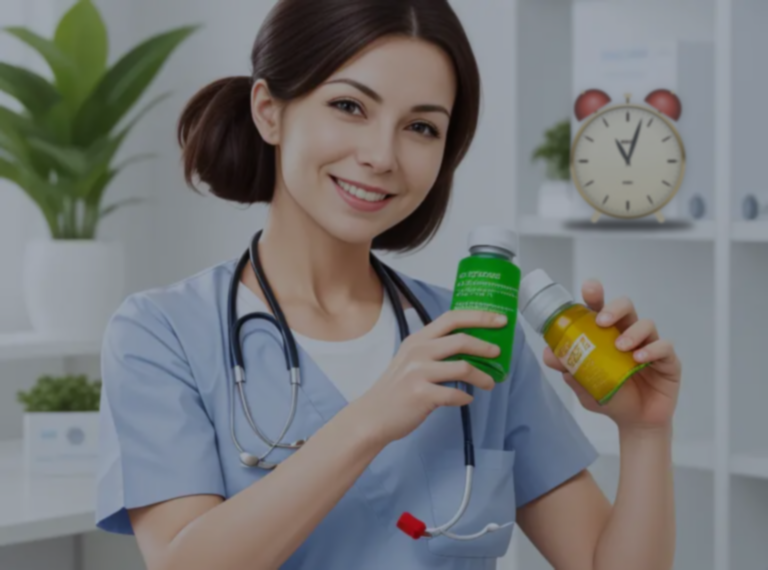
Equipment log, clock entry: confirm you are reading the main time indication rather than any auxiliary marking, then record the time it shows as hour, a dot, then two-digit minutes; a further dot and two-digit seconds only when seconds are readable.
11.03
